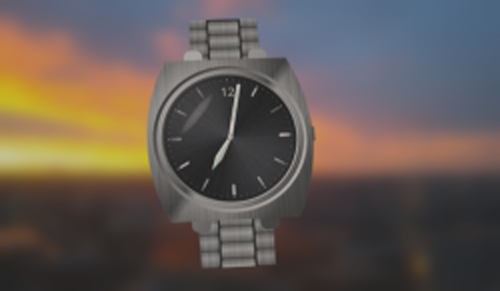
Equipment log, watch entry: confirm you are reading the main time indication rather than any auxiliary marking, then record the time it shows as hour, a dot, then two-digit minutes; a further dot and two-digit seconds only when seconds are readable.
7.02
